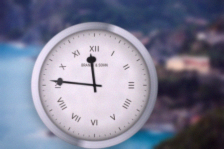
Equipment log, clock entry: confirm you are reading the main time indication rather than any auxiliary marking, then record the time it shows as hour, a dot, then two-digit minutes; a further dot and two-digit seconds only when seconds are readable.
11.46
